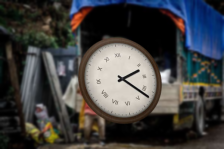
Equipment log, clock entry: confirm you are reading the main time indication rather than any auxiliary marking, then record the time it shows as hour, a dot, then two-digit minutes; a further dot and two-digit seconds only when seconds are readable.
2.22
